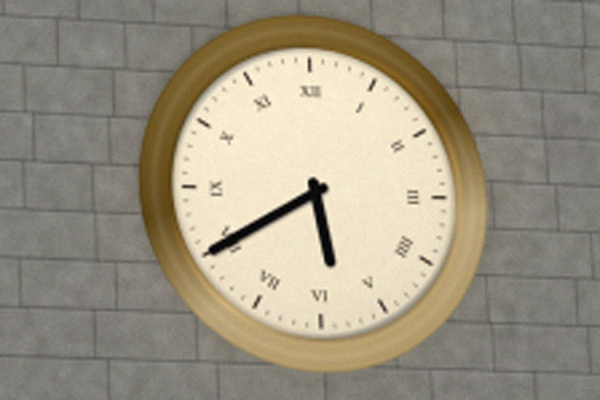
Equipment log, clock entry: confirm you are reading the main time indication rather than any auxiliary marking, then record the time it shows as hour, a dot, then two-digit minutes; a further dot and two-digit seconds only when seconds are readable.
5.40
